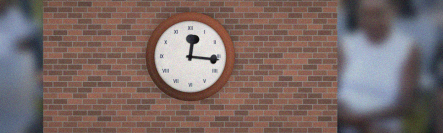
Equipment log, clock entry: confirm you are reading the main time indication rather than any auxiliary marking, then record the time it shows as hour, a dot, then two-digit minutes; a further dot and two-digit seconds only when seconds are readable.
12.16
